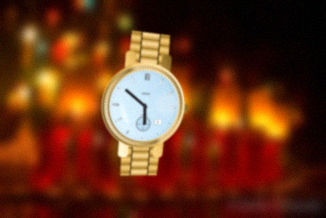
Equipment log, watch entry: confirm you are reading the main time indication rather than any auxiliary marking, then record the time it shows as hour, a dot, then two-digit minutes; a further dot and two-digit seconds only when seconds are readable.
5.51
